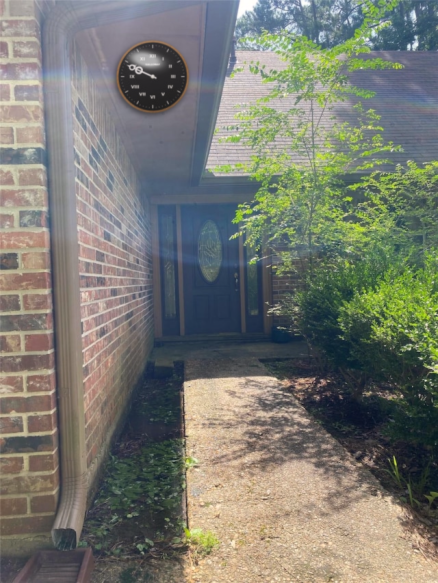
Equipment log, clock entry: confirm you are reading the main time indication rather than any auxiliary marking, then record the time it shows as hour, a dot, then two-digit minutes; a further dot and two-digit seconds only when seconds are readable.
9.49
